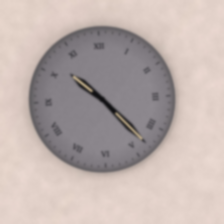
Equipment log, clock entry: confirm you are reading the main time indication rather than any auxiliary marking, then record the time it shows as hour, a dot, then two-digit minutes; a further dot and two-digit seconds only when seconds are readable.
10.23
